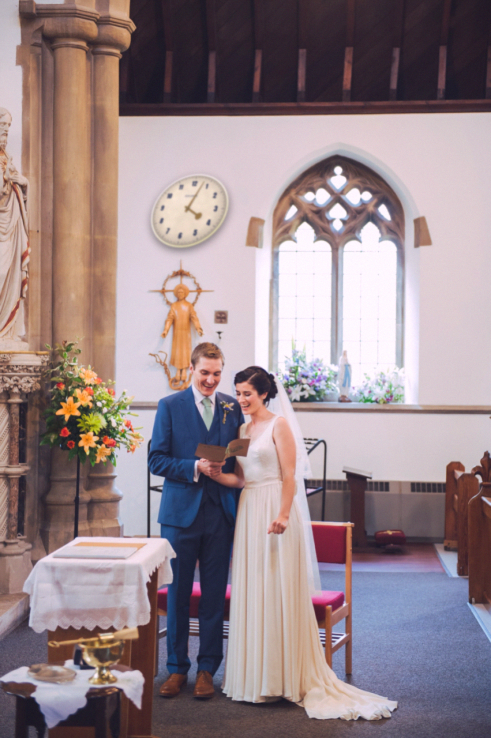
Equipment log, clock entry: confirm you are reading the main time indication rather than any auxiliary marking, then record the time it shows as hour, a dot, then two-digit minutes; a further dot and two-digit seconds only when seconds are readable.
4.03
